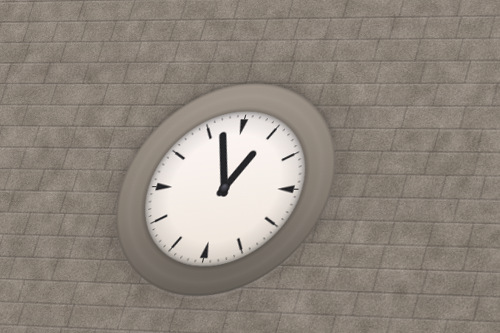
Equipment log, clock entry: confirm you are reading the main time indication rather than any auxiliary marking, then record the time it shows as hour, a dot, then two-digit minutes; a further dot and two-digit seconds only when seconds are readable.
12.57
